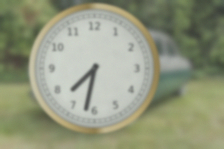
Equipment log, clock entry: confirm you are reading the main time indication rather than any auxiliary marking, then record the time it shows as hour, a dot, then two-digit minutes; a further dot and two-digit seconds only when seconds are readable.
7.32
